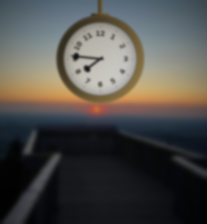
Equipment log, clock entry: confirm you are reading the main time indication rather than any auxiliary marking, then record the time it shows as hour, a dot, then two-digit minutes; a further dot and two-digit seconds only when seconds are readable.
7.46
